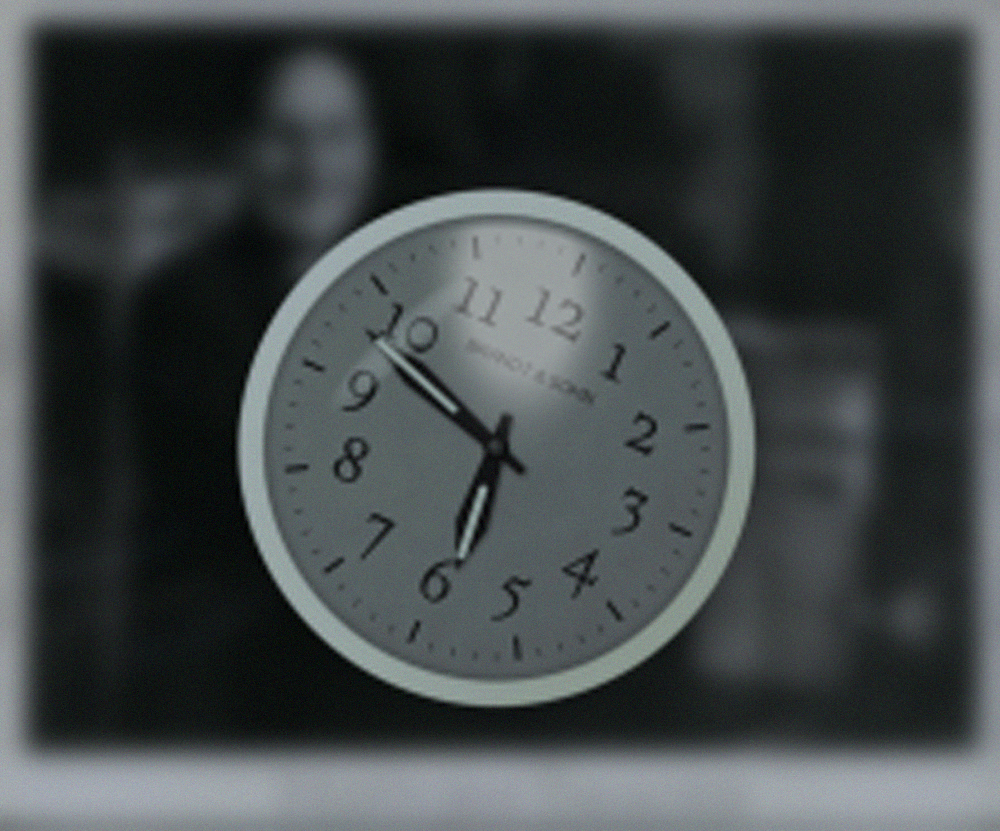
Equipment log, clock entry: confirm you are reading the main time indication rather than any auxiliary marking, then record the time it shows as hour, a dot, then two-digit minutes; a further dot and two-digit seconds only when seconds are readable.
5.48
